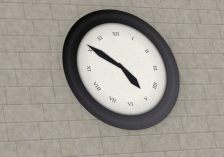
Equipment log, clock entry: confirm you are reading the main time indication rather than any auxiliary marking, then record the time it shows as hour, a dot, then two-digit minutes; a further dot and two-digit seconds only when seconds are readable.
4.51
